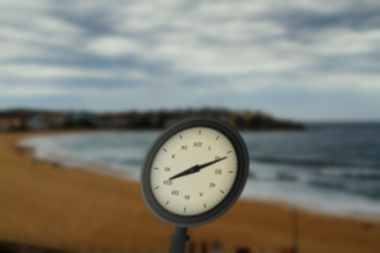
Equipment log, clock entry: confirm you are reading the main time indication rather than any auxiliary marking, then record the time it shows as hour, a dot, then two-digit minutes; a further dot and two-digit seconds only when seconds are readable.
8.11
